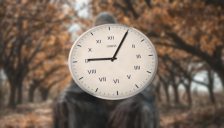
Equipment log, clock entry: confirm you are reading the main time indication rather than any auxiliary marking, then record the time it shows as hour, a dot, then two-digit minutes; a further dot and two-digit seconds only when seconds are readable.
9.05
